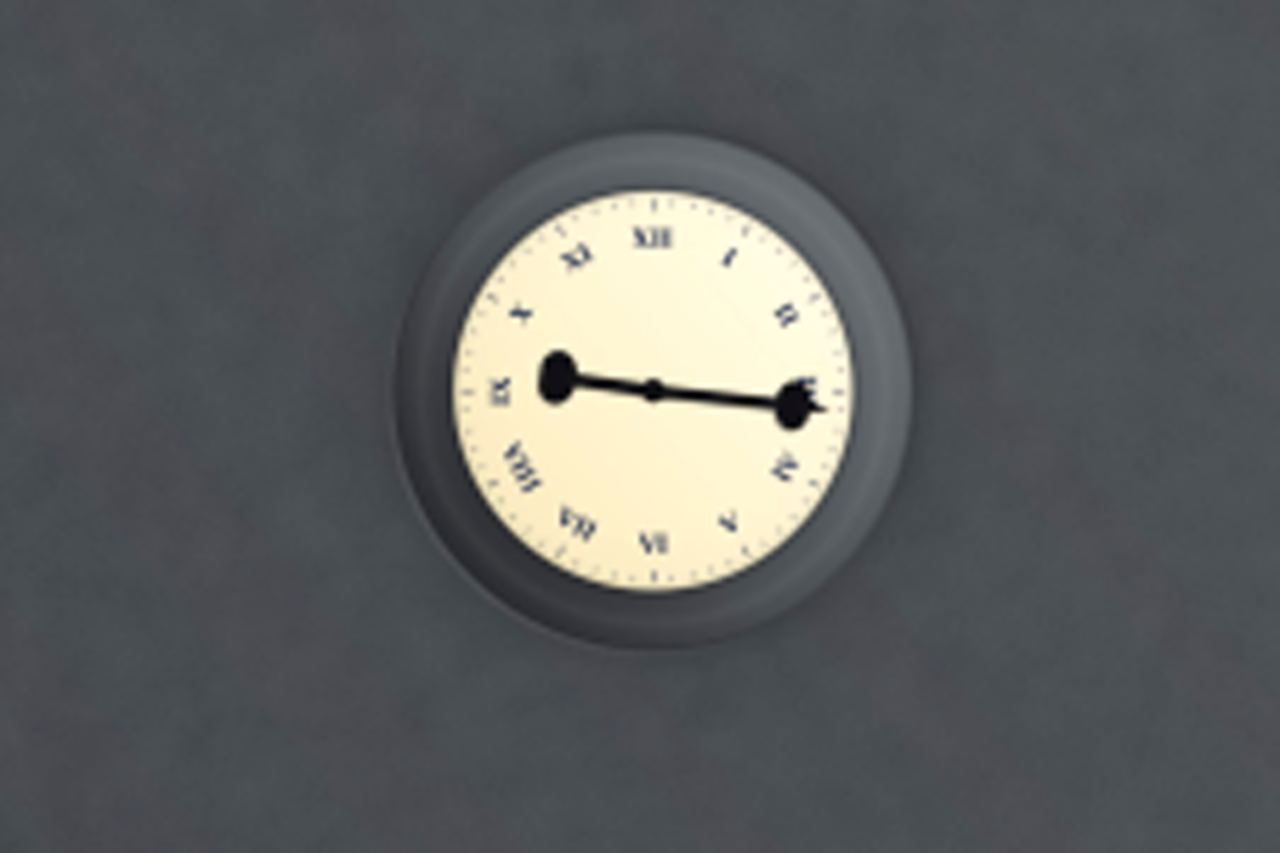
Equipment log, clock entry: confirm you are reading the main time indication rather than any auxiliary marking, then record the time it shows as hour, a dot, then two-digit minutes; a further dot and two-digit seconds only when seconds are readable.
9.16
